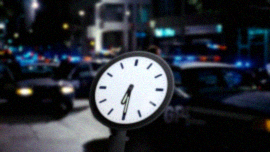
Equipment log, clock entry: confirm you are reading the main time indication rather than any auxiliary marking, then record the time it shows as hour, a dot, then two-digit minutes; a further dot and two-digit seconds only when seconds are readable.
6.30
